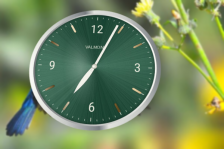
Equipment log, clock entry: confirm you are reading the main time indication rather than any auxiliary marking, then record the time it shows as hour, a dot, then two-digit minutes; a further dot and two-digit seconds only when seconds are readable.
7.04
